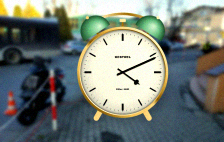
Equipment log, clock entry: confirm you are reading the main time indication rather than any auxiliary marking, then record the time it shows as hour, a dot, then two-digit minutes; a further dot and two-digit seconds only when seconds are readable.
4.11
